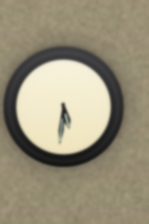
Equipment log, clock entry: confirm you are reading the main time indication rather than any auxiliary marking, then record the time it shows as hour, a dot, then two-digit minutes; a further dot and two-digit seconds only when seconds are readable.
5.31
